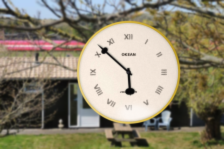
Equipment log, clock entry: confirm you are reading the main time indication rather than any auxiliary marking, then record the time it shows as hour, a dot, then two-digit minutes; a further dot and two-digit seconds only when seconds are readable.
5.52
